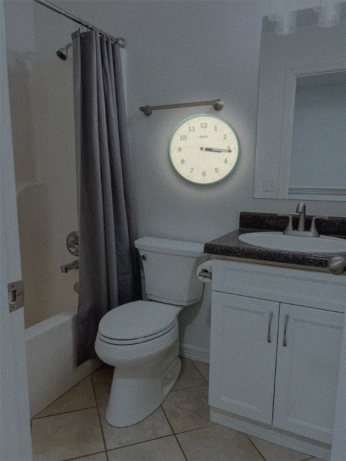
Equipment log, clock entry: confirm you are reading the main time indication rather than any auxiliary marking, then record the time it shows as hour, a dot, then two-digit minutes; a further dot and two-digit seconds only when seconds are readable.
3.16
